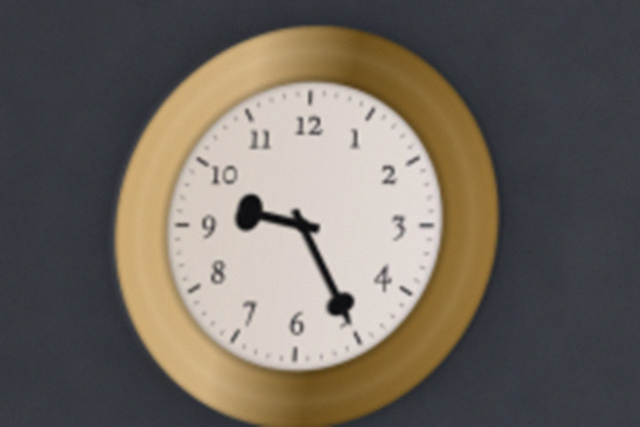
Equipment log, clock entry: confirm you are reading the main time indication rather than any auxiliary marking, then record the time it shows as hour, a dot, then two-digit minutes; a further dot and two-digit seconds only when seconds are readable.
9.25
